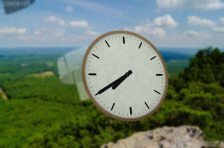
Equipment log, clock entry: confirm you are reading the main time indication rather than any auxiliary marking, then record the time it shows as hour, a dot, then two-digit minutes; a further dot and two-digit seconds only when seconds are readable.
7.40
